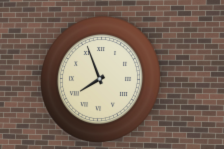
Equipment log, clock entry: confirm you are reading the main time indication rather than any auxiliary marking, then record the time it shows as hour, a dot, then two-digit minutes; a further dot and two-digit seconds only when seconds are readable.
7.56
